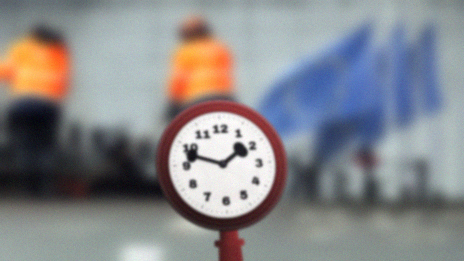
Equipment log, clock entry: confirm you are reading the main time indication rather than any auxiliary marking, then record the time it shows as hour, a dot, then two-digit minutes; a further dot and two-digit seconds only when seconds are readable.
1.48
